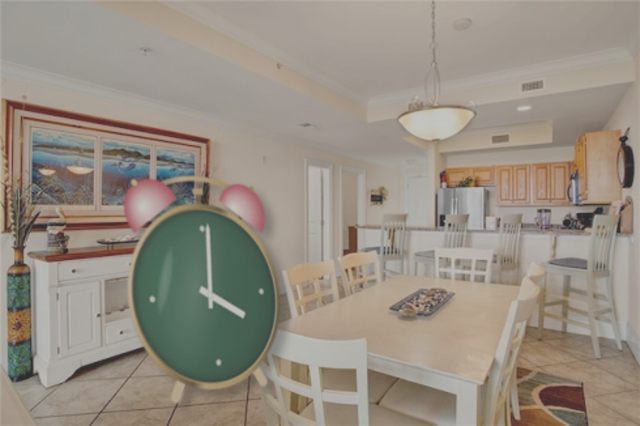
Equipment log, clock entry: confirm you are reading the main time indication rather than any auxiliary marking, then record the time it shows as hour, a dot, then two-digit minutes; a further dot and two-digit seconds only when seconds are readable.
4.01
